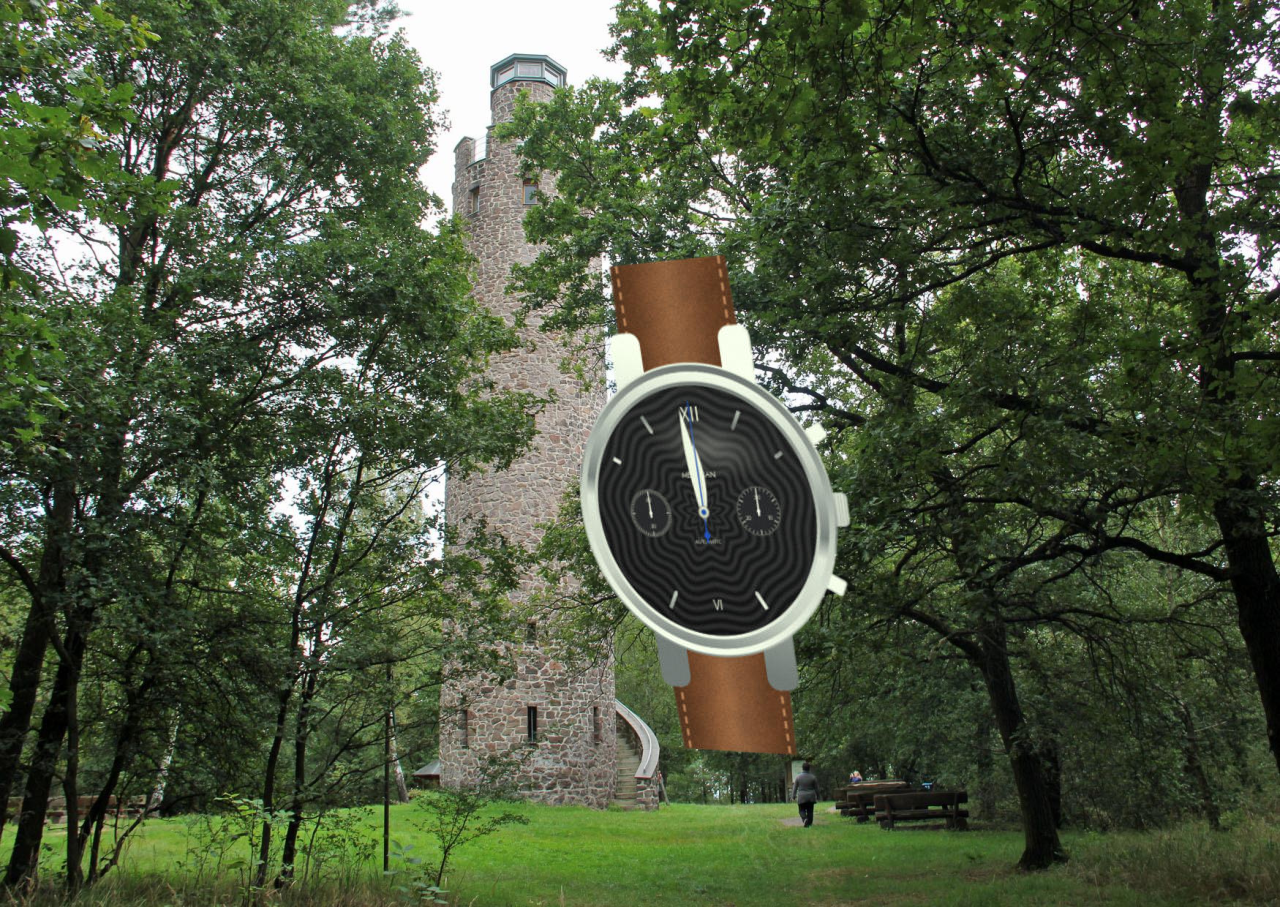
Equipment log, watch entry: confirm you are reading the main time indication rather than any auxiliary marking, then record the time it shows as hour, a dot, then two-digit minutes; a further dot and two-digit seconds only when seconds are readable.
11.59
